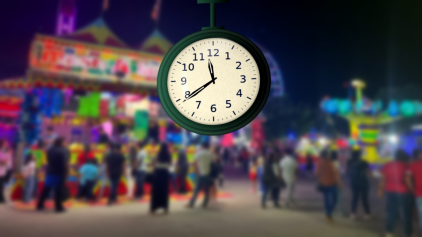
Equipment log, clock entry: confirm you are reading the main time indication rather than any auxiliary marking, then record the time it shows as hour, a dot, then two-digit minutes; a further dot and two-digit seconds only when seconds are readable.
11.39
